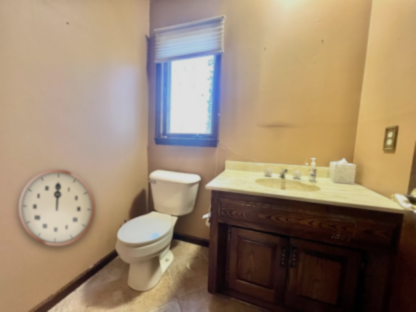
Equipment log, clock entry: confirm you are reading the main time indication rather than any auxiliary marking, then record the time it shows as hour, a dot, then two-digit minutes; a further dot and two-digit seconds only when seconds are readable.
12.00
